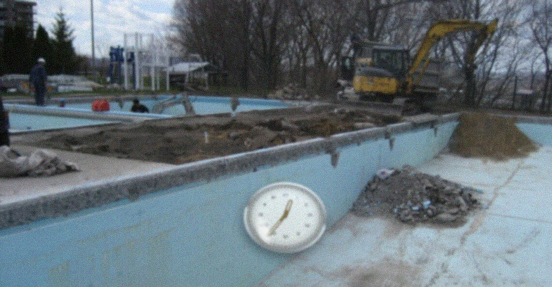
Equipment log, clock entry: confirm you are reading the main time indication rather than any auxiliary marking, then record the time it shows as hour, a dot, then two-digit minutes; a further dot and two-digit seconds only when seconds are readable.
12.36
